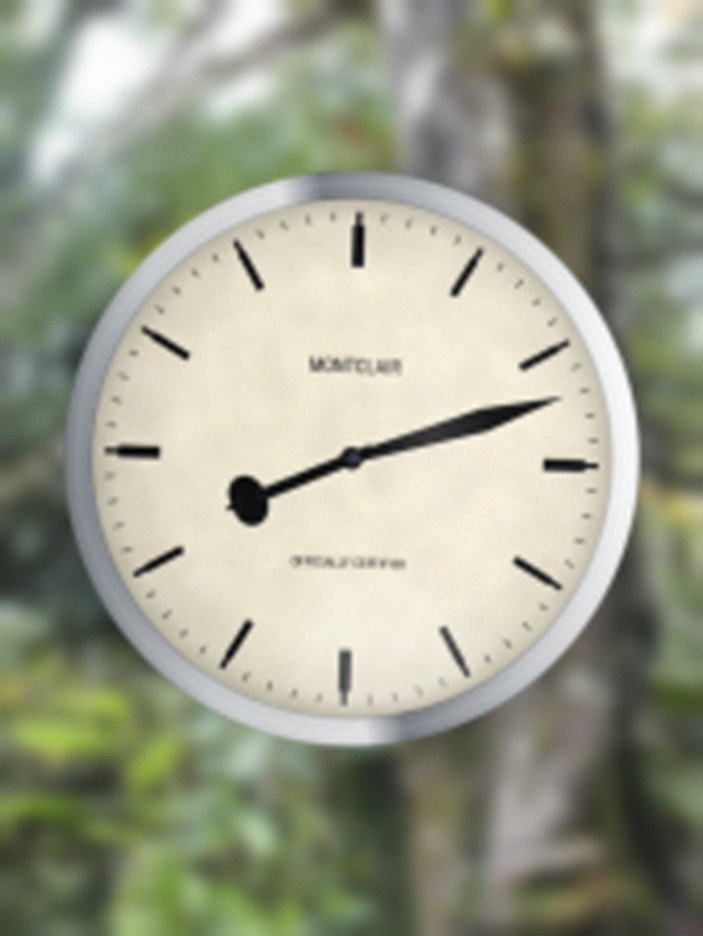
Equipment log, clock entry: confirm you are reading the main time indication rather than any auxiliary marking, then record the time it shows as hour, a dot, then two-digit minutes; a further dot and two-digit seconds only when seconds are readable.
8.12
